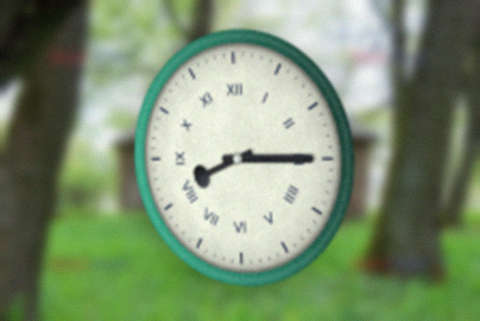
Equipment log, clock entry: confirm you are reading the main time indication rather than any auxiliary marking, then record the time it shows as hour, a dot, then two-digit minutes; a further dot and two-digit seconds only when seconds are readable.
8.15
